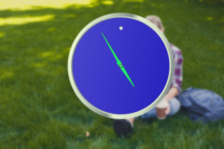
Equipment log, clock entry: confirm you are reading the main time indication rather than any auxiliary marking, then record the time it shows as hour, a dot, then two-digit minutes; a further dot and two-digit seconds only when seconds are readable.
4.55
